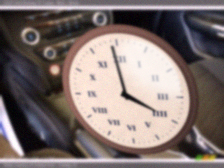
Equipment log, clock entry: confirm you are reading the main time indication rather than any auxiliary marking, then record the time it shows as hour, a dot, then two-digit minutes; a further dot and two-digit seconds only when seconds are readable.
3.59
